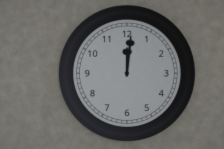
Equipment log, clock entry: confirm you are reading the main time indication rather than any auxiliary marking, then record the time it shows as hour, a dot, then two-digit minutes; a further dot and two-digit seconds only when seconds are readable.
12.01
